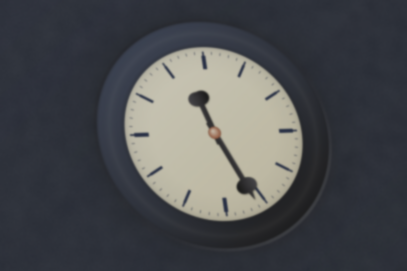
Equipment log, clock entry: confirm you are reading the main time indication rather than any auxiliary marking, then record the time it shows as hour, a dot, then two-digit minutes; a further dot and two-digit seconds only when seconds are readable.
11.26
